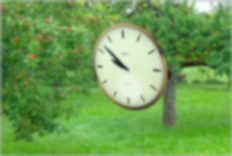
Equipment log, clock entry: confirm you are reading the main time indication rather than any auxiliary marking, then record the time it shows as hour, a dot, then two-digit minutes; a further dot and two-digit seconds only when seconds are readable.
9.52
